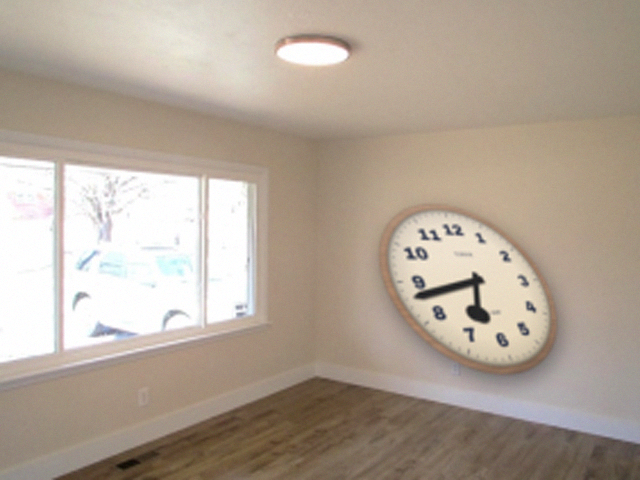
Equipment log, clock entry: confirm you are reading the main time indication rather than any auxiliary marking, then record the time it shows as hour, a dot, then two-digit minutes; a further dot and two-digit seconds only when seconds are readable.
6.43
